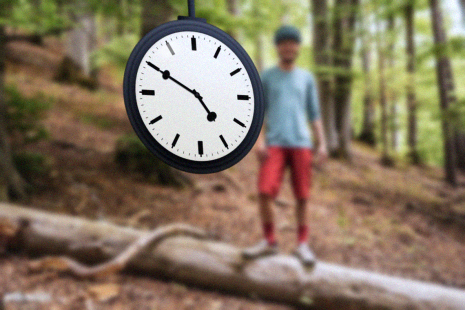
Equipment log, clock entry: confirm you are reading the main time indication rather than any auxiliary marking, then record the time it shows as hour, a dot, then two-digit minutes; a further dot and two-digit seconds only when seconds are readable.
4.50
